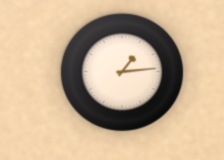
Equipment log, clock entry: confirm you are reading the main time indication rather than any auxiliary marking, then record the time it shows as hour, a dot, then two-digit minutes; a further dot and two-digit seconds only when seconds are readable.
1.14
